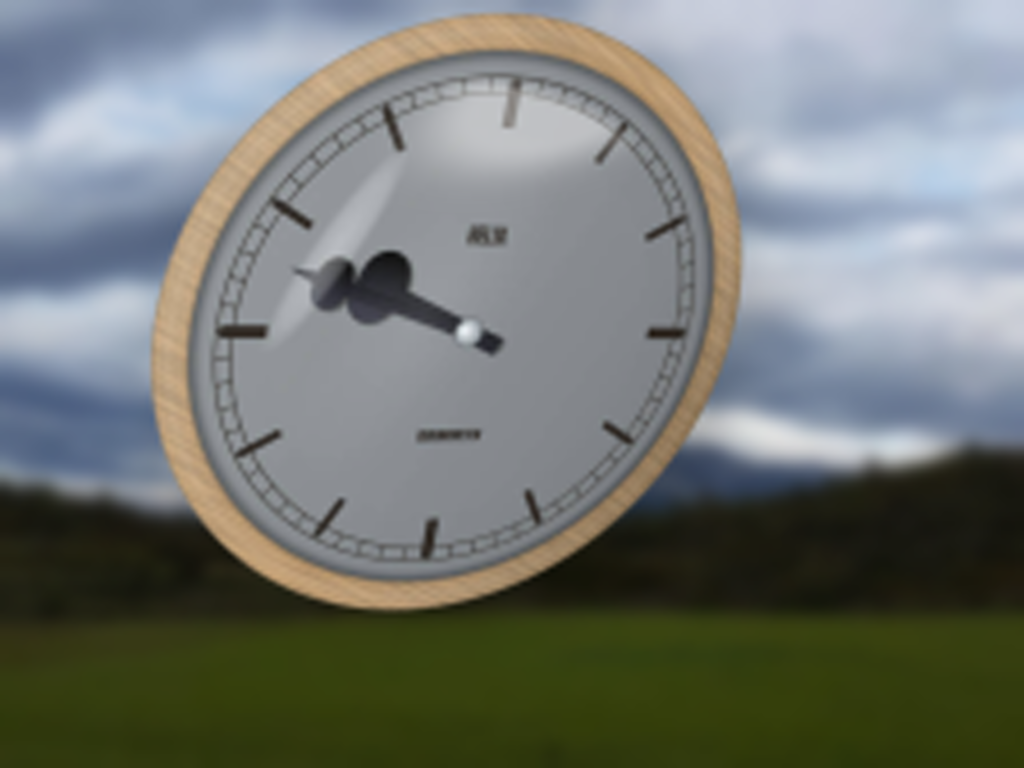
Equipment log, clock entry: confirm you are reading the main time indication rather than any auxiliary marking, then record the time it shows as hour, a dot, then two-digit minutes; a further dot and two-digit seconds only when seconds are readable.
9.48
